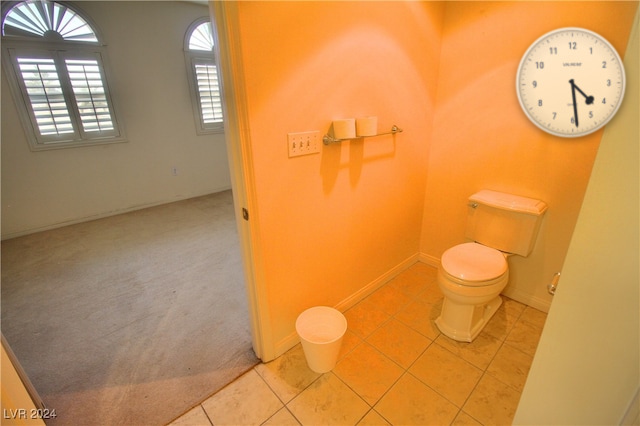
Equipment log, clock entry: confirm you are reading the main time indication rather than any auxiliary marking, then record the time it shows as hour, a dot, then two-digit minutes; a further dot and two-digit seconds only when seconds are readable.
4.29
